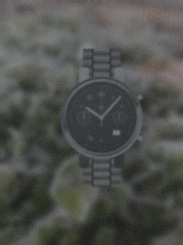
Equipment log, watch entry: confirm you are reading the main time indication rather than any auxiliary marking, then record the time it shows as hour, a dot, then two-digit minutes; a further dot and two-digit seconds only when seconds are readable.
10.07
